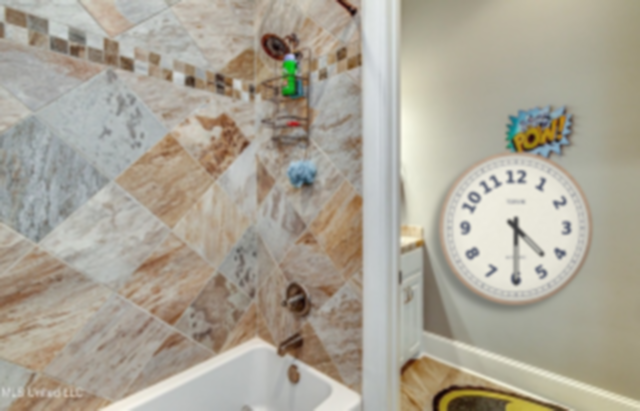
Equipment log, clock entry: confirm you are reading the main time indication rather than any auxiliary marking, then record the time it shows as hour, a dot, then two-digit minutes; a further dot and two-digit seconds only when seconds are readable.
4.30
